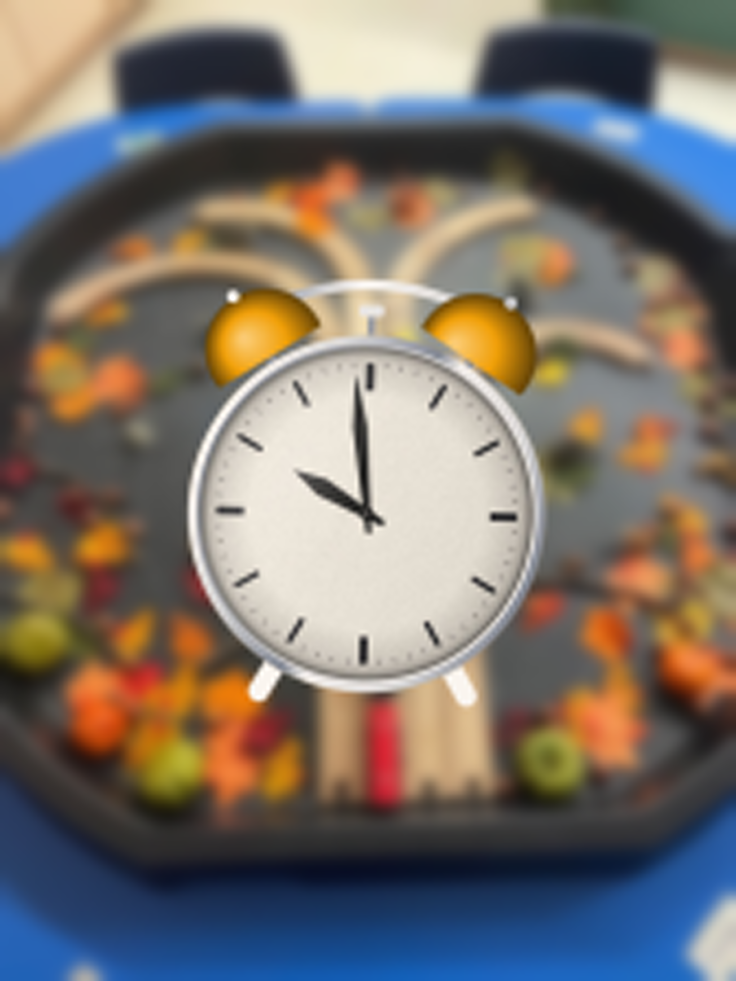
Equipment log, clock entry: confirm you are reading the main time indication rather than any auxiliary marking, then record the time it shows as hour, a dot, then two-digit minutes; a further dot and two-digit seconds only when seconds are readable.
9.59
